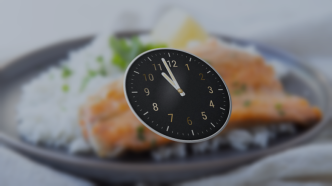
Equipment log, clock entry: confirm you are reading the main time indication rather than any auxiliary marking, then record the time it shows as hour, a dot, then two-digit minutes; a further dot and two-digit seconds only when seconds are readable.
10.58
